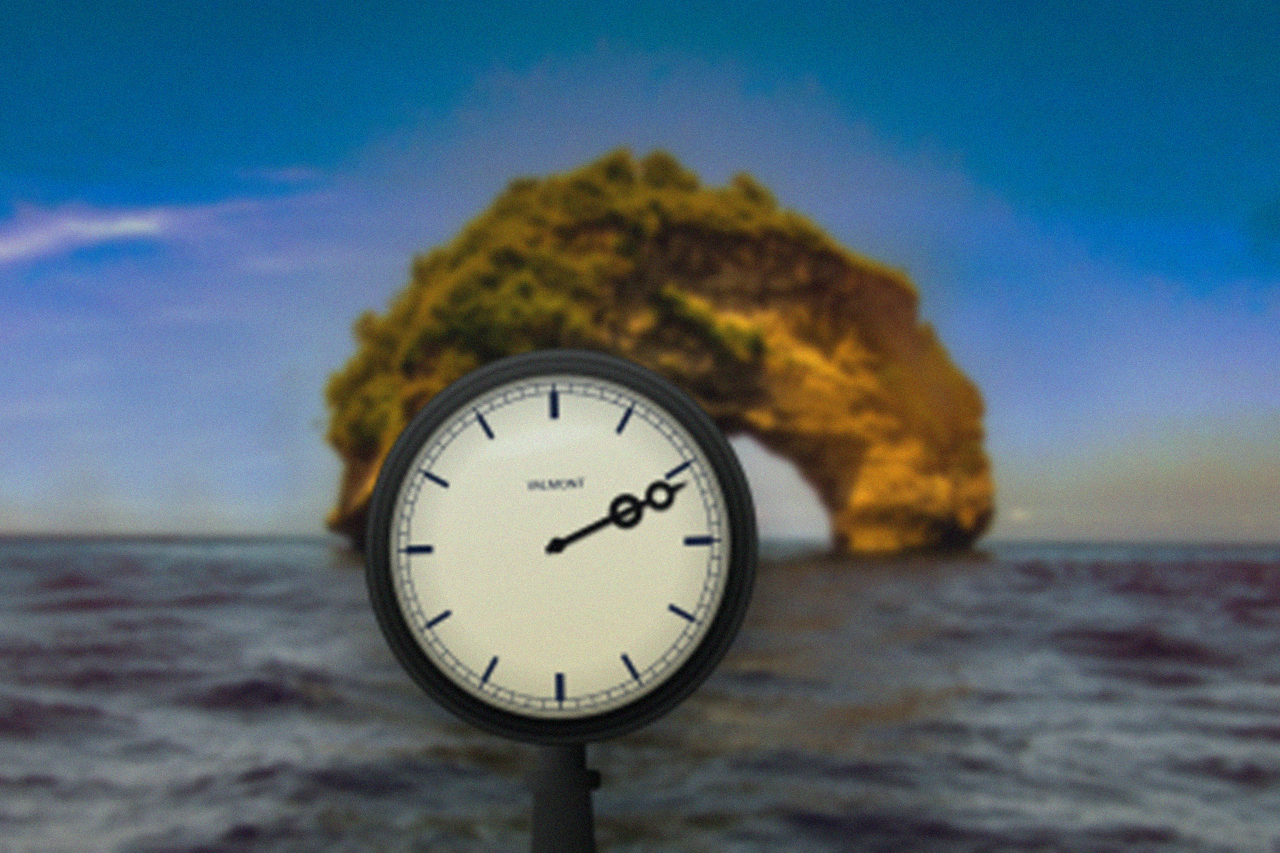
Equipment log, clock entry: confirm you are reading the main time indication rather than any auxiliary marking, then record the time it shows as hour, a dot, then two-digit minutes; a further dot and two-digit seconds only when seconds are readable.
2.11
